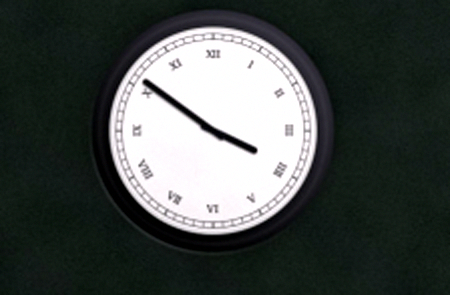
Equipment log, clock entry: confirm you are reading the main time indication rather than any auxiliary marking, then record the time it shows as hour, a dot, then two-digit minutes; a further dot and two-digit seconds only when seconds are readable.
3.51
